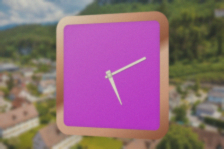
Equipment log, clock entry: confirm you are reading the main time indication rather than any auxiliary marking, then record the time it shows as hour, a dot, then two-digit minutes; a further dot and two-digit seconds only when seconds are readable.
5.11
